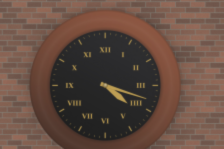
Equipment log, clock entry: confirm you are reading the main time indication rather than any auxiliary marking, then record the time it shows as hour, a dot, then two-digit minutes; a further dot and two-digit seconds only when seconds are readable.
4.18
